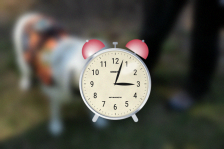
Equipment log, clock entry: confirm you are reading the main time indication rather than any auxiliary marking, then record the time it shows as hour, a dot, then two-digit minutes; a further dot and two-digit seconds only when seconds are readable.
3.03
